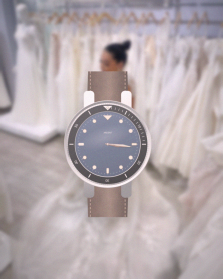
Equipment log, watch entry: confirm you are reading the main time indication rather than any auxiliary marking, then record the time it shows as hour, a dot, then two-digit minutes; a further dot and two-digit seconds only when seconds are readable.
3.16
